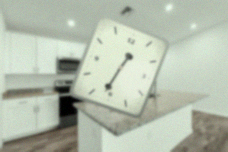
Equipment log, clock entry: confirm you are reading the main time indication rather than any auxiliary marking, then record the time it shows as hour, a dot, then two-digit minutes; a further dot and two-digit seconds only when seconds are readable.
12.32
